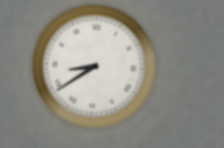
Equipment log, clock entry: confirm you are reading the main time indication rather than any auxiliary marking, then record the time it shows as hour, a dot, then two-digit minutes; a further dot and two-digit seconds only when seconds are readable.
8.39
